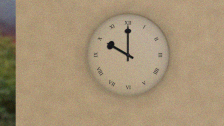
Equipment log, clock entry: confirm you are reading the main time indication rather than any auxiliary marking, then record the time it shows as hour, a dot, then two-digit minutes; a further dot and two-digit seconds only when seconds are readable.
10.00
